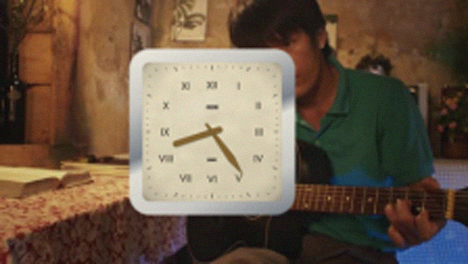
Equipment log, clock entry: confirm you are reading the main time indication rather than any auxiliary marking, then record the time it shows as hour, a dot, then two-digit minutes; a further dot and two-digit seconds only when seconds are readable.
8.24
